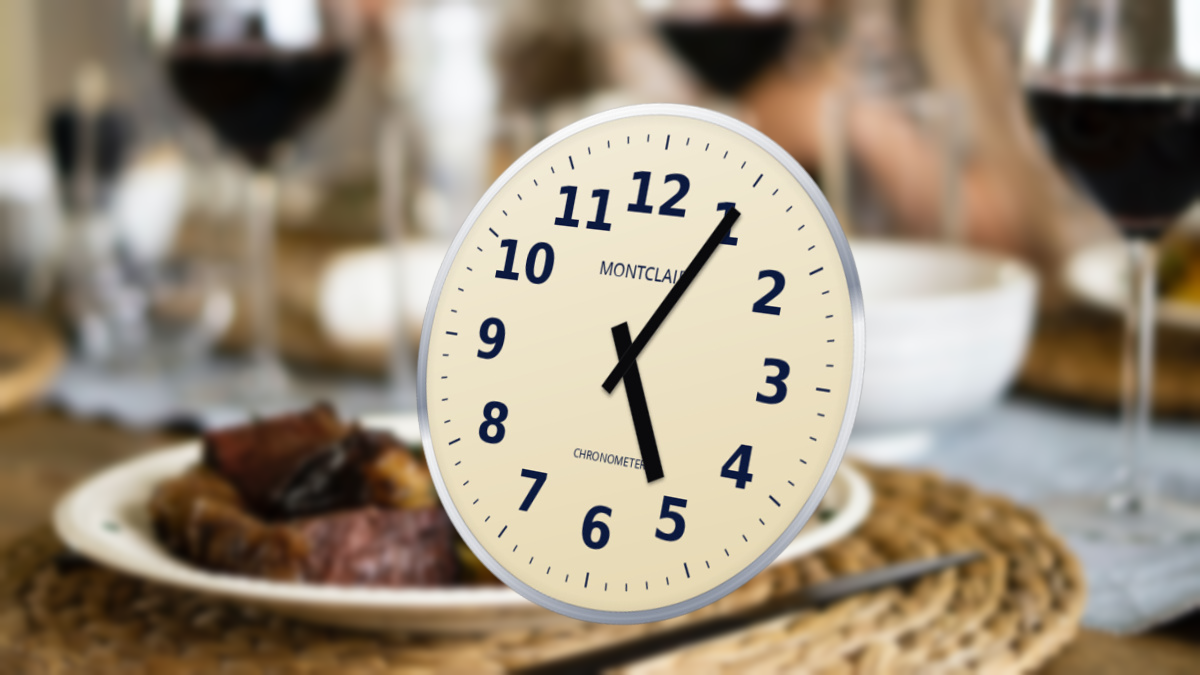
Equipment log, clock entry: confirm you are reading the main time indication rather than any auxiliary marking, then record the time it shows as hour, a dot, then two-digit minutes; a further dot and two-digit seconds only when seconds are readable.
5.05
